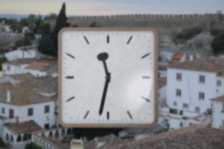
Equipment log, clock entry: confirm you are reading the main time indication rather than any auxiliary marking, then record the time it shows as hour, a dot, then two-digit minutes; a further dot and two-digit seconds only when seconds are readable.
11.32
